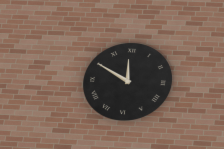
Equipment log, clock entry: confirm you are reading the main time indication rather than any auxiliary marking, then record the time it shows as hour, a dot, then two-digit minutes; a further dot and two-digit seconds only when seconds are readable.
11.50
